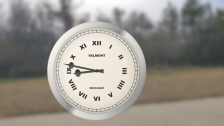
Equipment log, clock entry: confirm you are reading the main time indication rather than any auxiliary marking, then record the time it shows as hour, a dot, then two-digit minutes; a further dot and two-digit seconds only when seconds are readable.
8.47
